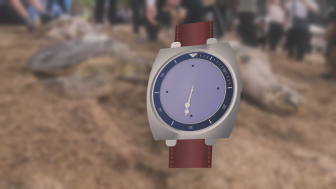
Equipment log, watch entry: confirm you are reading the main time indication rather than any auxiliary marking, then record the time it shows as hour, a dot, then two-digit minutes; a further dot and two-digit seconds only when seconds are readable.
6.32
